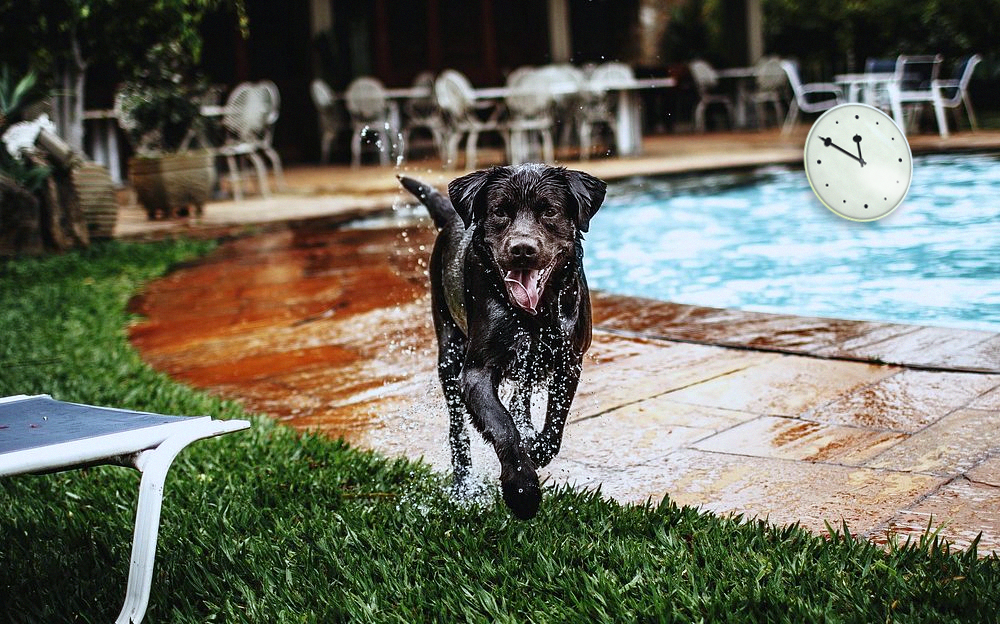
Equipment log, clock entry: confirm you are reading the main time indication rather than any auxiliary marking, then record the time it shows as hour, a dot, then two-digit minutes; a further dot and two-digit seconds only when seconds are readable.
11.50
